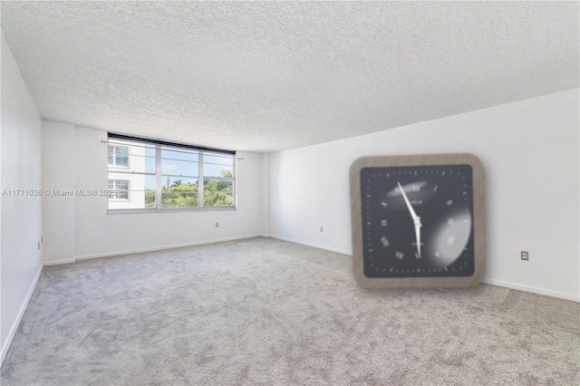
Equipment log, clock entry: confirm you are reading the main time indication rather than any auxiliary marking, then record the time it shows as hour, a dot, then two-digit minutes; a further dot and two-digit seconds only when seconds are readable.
5.56
